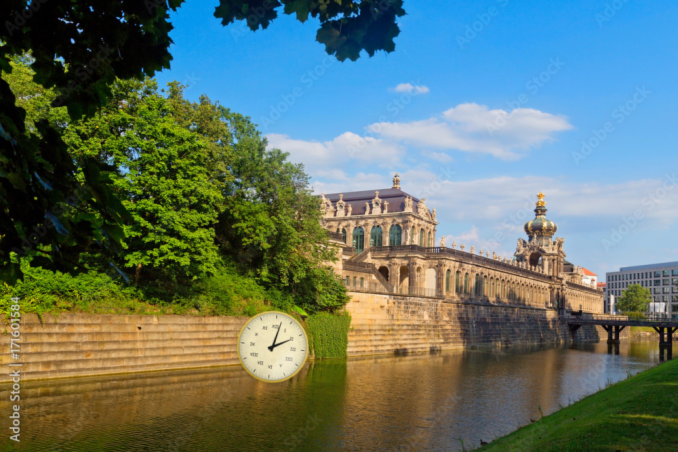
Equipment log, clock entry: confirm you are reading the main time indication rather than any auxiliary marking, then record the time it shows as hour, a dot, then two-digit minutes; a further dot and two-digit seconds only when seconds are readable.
2.02
